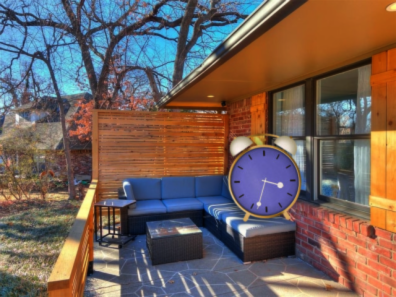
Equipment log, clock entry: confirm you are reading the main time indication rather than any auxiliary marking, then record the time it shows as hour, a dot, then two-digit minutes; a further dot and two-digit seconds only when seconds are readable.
3.33
